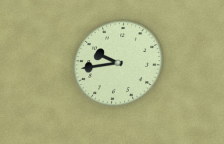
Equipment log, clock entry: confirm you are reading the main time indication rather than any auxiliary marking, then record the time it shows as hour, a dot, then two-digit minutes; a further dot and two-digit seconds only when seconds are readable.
9.43
